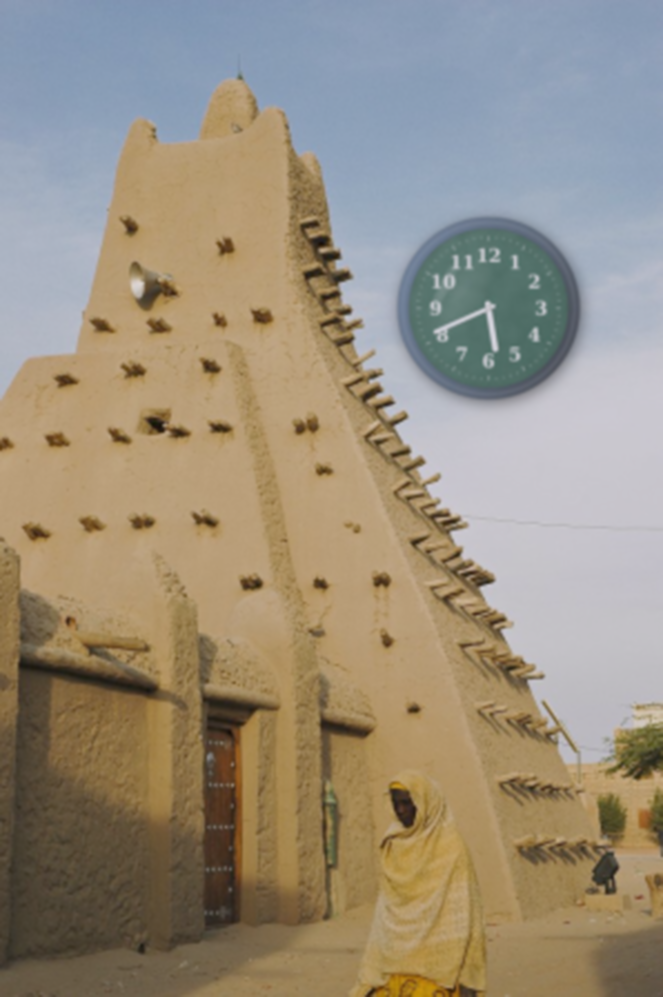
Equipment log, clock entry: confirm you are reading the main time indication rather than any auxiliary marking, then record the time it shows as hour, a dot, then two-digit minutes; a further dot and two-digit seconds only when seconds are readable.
5.41
